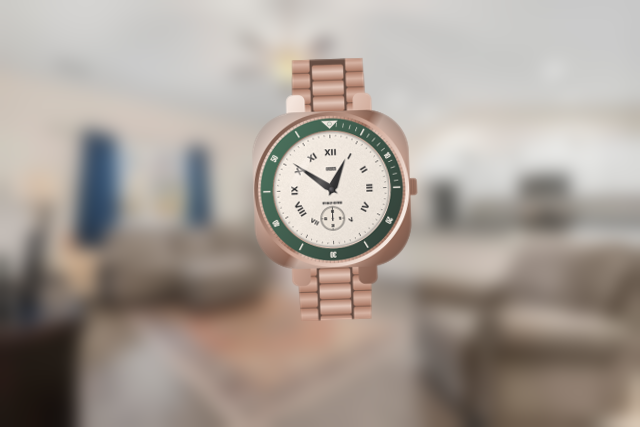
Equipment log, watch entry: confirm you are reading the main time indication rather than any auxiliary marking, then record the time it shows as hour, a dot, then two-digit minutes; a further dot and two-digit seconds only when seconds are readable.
12.51
